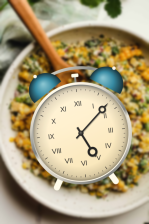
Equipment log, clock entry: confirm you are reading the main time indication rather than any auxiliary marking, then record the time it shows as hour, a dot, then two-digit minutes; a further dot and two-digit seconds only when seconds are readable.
5.08
